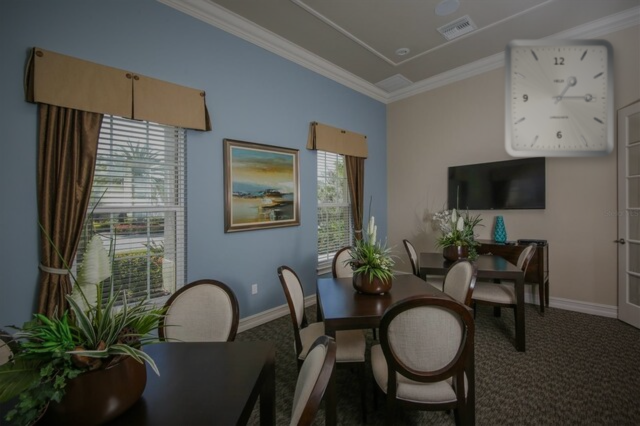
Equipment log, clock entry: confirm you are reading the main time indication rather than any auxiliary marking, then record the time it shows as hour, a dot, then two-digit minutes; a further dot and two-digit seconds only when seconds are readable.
1.15
